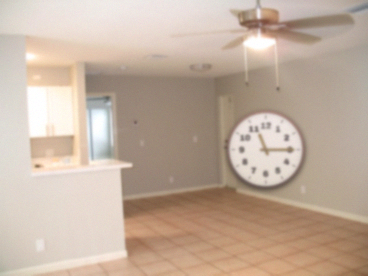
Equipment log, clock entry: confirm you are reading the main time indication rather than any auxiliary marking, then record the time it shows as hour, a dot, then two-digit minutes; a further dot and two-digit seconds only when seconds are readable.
11.15
